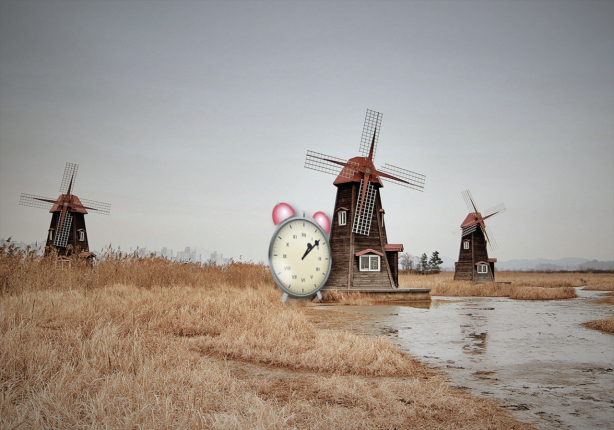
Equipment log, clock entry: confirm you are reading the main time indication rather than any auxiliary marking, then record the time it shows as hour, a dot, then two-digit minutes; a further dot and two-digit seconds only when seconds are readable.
1.08
